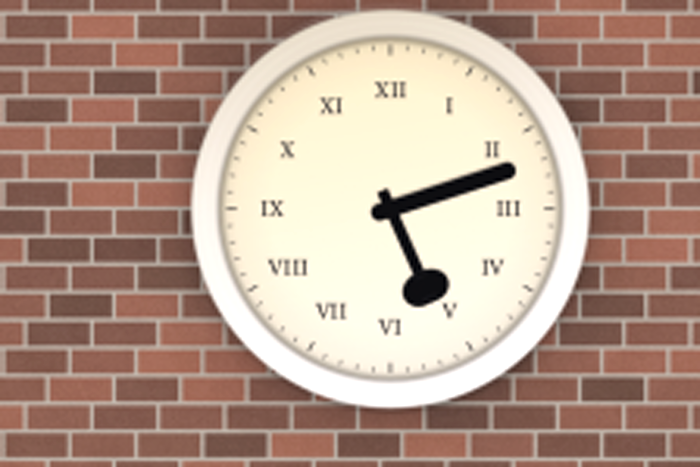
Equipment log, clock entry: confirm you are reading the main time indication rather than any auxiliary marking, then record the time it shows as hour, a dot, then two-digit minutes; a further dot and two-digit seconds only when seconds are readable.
5.12
